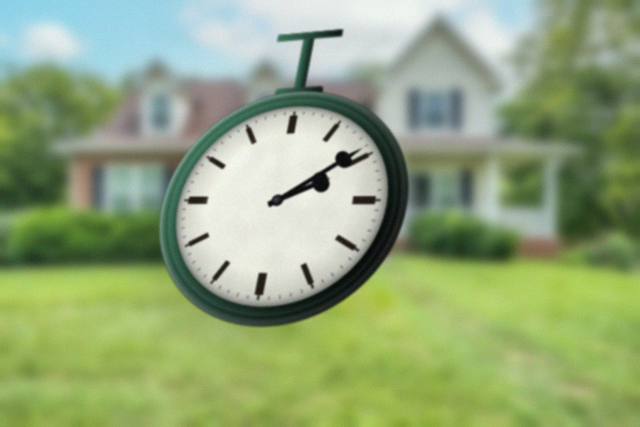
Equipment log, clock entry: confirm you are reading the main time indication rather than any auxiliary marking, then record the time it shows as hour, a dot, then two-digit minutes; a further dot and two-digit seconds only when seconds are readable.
2.09
